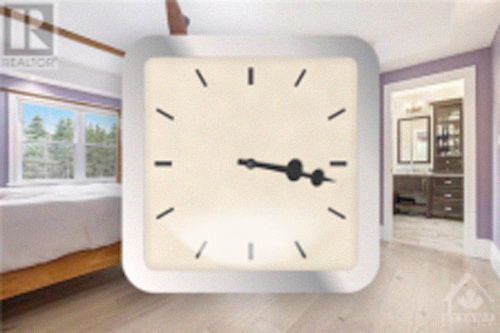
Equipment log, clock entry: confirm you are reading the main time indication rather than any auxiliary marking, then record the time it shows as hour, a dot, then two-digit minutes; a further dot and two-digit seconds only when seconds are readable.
3.17
